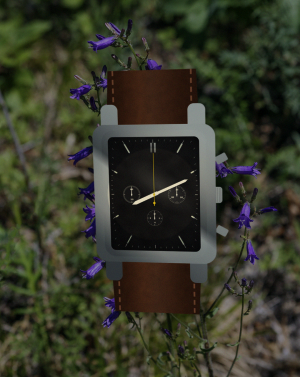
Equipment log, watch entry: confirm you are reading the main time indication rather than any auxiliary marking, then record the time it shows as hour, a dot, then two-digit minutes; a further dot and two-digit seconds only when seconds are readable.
8.11
